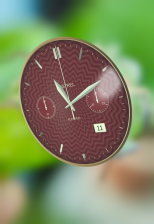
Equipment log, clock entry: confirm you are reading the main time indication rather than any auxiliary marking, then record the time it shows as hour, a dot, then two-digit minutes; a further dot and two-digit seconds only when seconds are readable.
11.11
